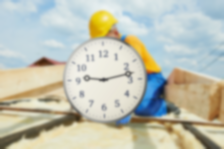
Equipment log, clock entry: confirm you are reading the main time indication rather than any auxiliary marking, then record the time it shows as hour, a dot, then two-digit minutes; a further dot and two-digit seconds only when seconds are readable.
9.13
